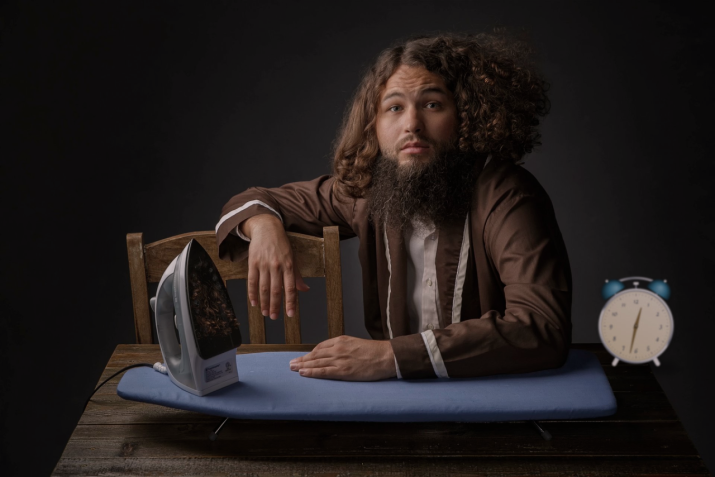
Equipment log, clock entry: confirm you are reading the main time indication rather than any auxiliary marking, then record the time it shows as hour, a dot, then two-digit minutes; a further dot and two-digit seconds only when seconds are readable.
12.32
